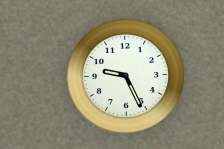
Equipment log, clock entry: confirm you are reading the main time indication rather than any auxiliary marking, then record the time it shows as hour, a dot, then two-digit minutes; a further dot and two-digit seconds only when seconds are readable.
9.26
